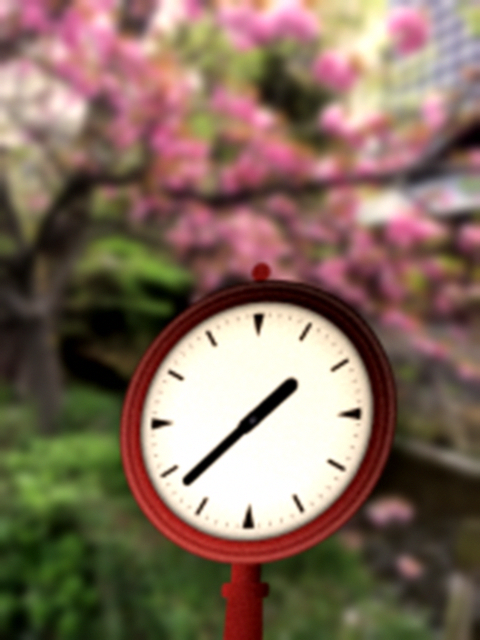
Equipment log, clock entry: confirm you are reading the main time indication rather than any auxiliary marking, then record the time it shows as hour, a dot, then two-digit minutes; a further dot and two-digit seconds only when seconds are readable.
1.38
